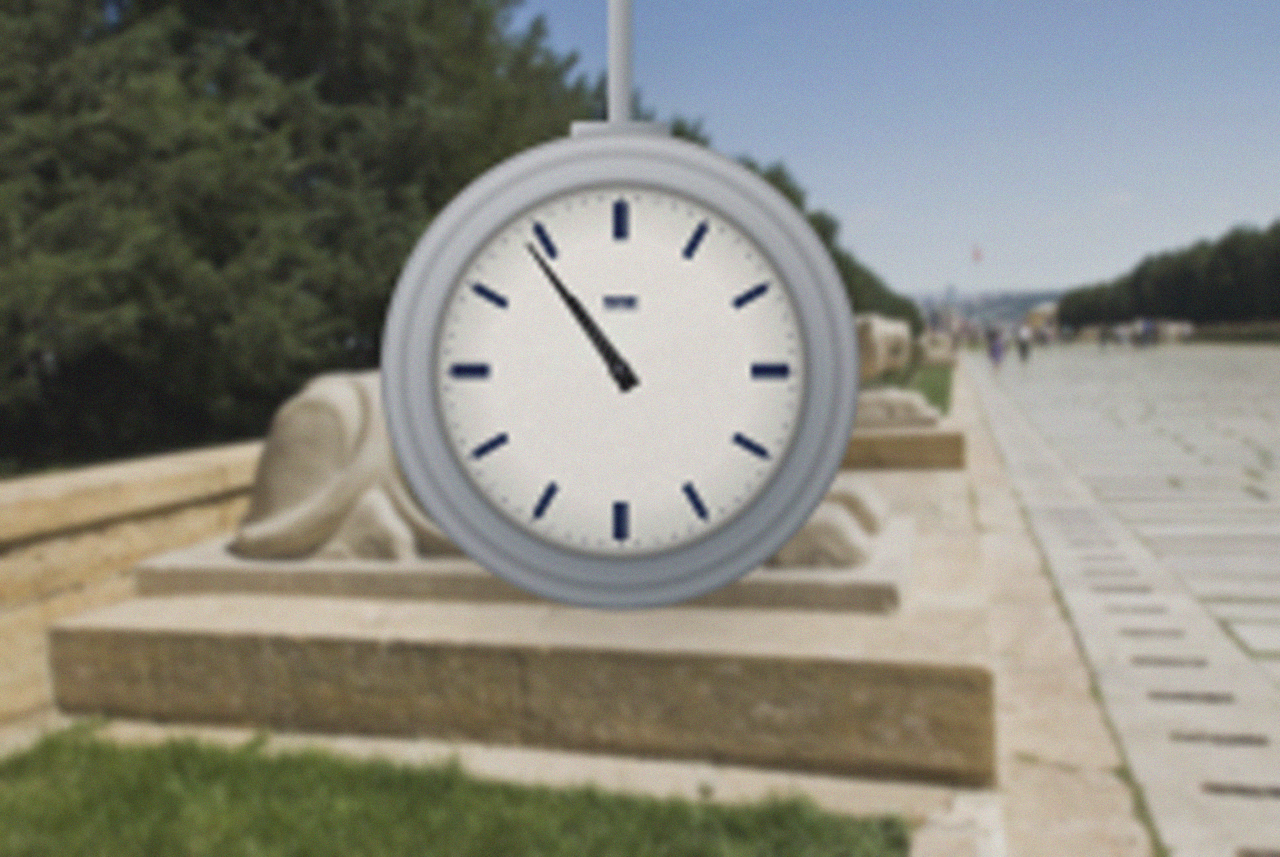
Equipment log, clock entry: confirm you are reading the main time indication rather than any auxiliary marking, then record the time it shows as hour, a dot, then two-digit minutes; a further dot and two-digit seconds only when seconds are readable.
10.54
